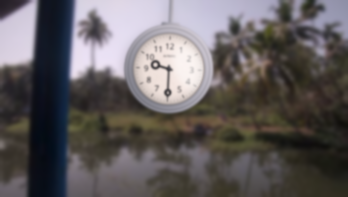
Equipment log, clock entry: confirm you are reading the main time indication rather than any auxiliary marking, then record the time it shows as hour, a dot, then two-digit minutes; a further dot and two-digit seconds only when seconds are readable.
9.30
